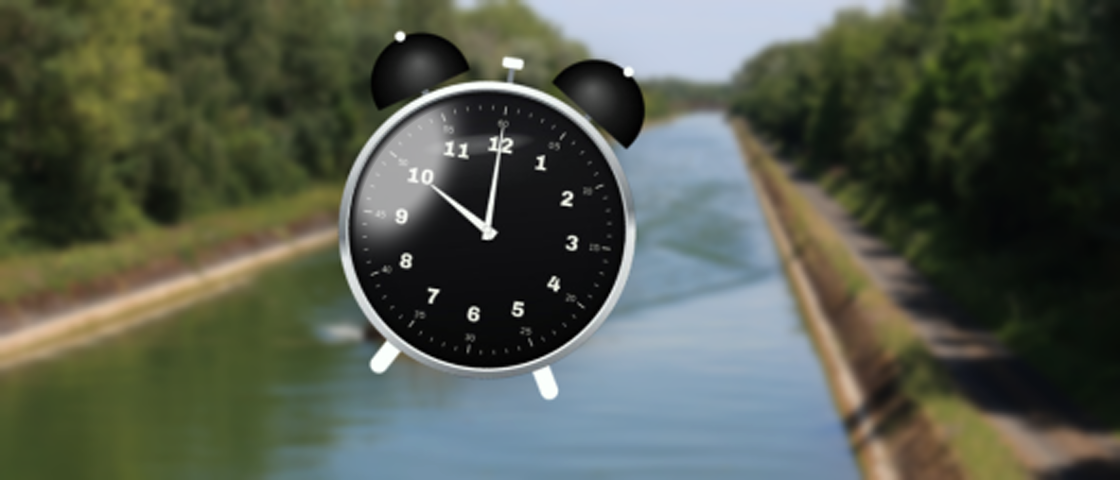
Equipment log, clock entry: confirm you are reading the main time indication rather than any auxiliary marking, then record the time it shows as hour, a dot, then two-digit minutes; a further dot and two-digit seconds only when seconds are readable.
10.00
